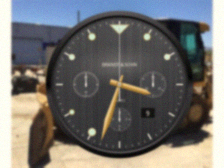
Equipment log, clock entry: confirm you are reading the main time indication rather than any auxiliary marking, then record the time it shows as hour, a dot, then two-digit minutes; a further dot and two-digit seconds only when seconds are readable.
3.33
